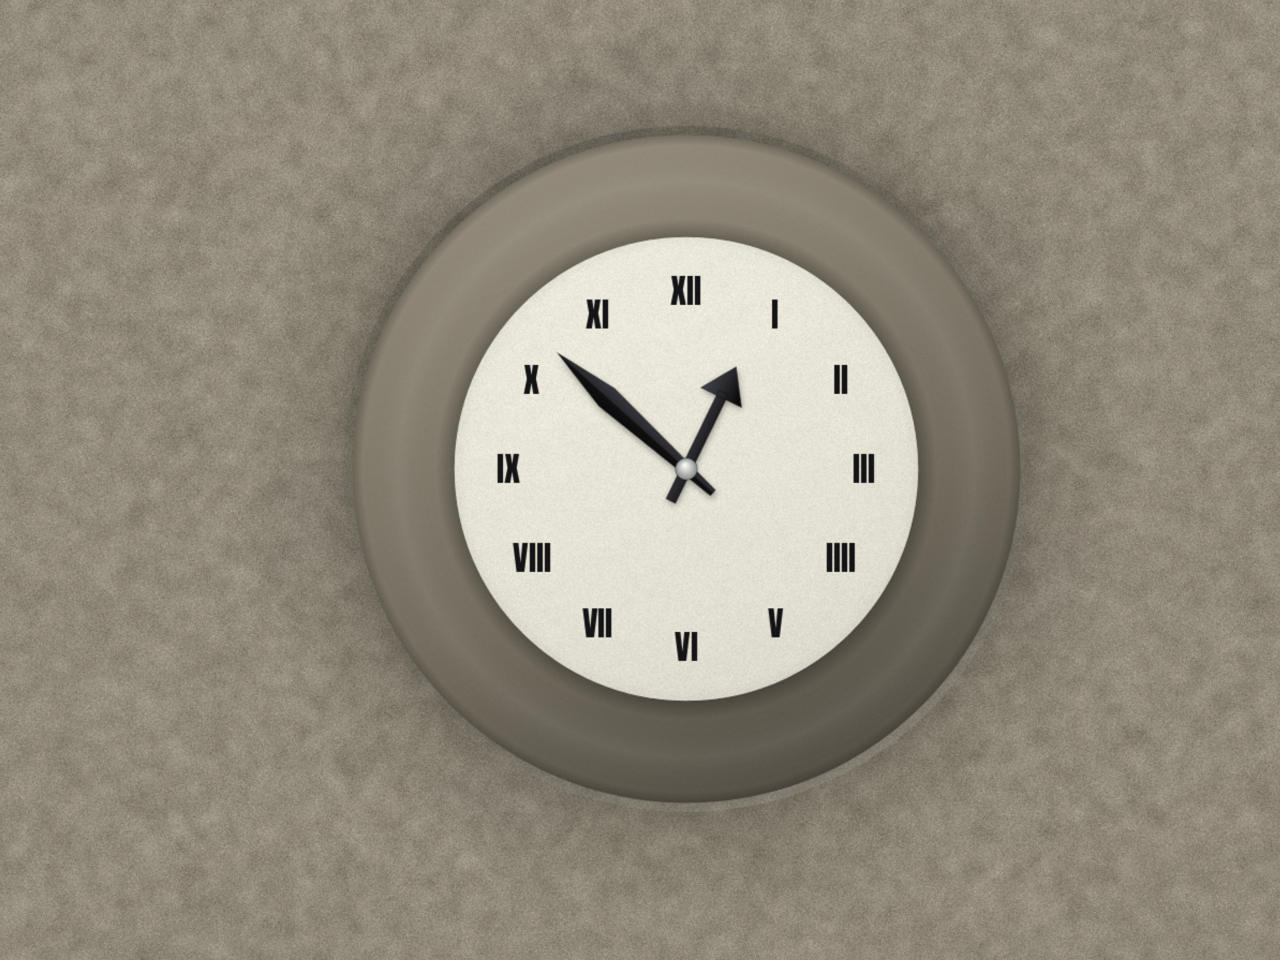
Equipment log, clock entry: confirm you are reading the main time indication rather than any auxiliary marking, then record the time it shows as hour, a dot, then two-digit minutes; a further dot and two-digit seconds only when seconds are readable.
12.52
